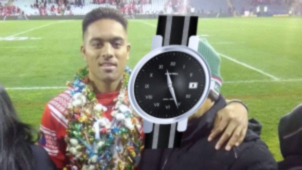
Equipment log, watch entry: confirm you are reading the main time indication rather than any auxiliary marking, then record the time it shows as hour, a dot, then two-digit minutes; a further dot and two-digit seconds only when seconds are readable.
11.26
